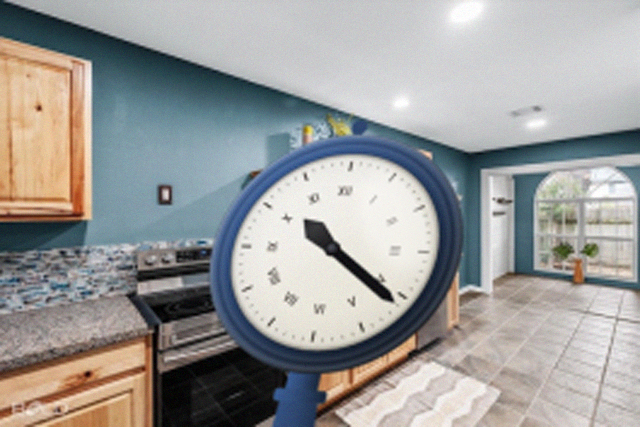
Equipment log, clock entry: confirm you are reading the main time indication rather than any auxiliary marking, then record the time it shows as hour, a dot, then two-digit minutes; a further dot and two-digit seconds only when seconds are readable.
10.21
